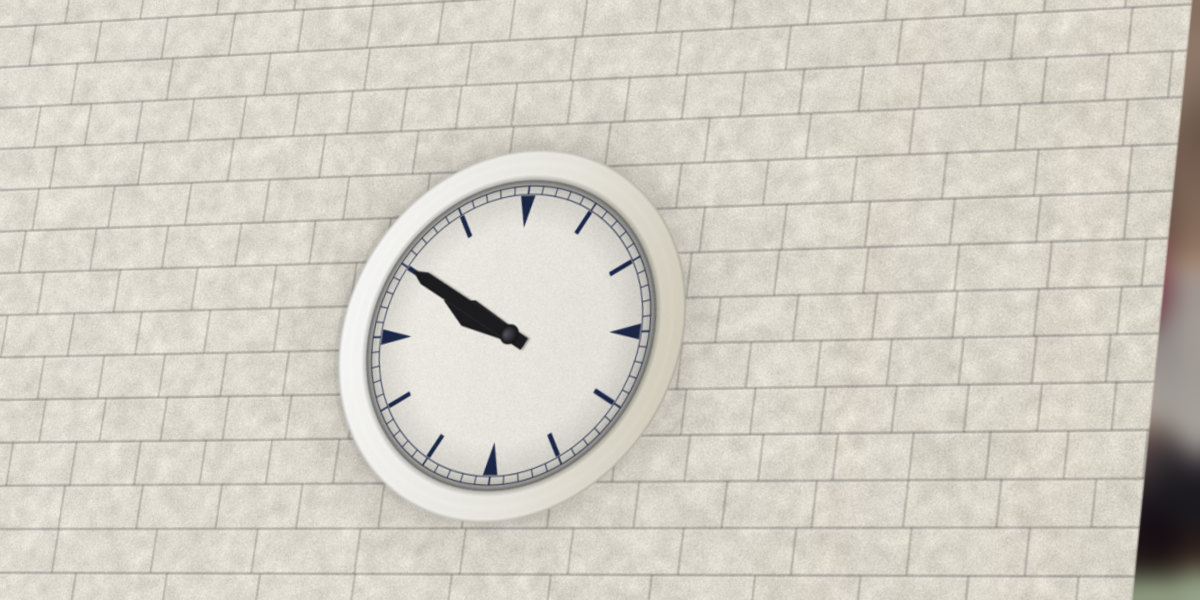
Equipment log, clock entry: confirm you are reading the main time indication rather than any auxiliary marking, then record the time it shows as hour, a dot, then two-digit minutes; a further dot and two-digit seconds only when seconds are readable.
9.50
